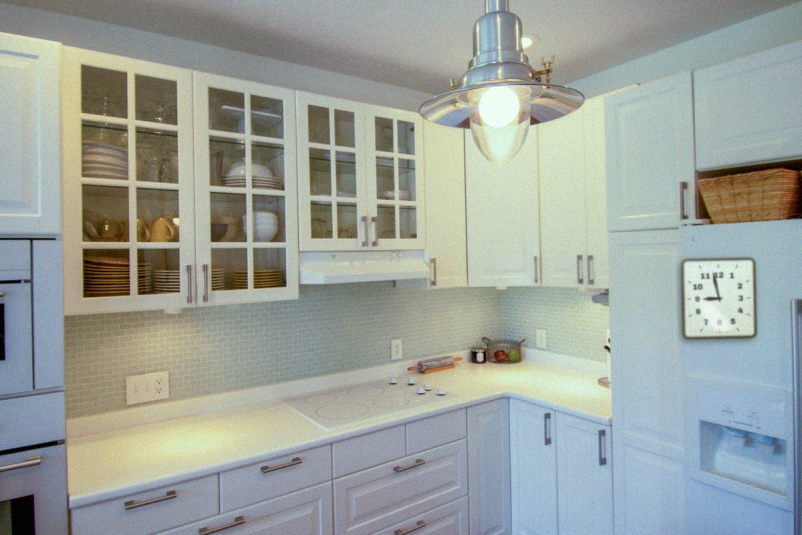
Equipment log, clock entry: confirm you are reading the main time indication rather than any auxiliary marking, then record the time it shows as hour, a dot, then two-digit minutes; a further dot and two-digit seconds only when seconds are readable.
8.58
